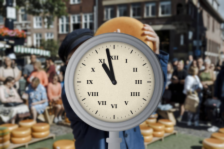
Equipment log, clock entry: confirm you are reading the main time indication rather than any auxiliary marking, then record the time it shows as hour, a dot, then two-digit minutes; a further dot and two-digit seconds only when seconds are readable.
10.58
